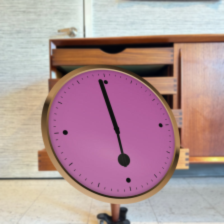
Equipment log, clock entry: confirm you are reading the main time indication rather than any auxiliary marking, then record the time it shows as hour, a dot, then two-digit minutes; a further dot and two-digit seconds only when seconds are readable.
5.59
